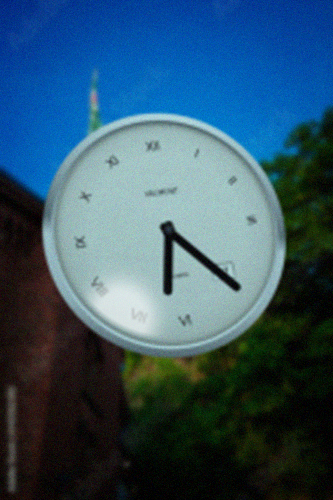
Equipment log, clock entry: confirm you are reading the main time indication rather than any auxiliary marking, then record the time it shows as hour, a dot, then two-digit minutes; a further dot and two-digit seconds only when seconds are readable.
6.23
